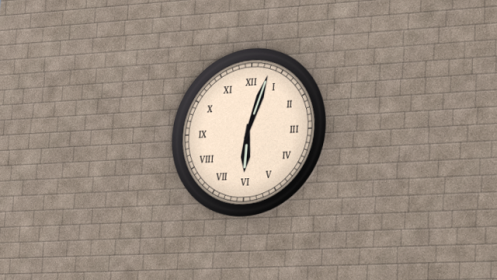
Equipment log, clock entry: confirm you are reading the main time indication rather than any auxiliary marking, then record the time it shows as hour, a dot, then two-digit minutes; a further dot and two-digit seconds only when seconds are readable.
6.03
